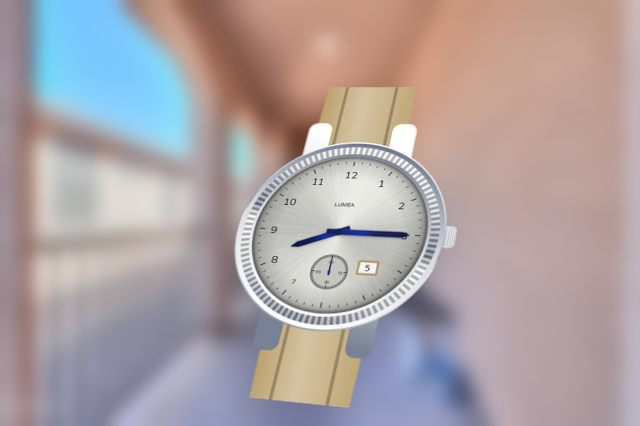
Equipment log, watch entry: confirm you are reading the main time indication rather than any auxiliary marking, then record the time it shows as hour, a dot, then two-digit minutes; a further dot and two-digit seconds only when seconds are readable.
8.15
